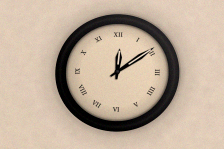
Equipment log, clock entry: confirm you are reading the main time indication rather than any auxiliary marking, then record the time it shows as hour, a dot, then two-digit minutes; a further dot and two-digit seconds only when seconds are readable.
12.09
